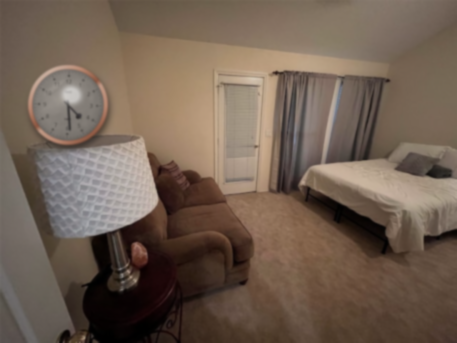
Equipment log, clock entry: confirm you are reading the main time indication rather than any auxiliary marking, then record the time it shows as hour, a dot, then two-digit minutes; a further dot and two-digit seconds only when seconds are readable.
4.29
